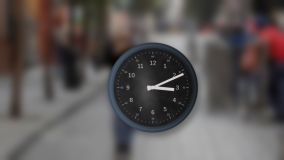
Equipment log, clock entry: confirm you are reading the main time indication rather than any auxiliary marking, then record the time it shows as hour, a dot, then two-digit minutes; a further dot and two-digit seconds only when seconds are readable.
3.11
